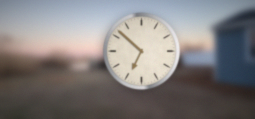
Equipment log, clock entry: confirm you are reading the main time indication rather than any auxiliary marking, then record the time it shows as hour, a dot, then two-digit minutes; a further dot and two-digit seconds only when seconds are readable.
6.52
